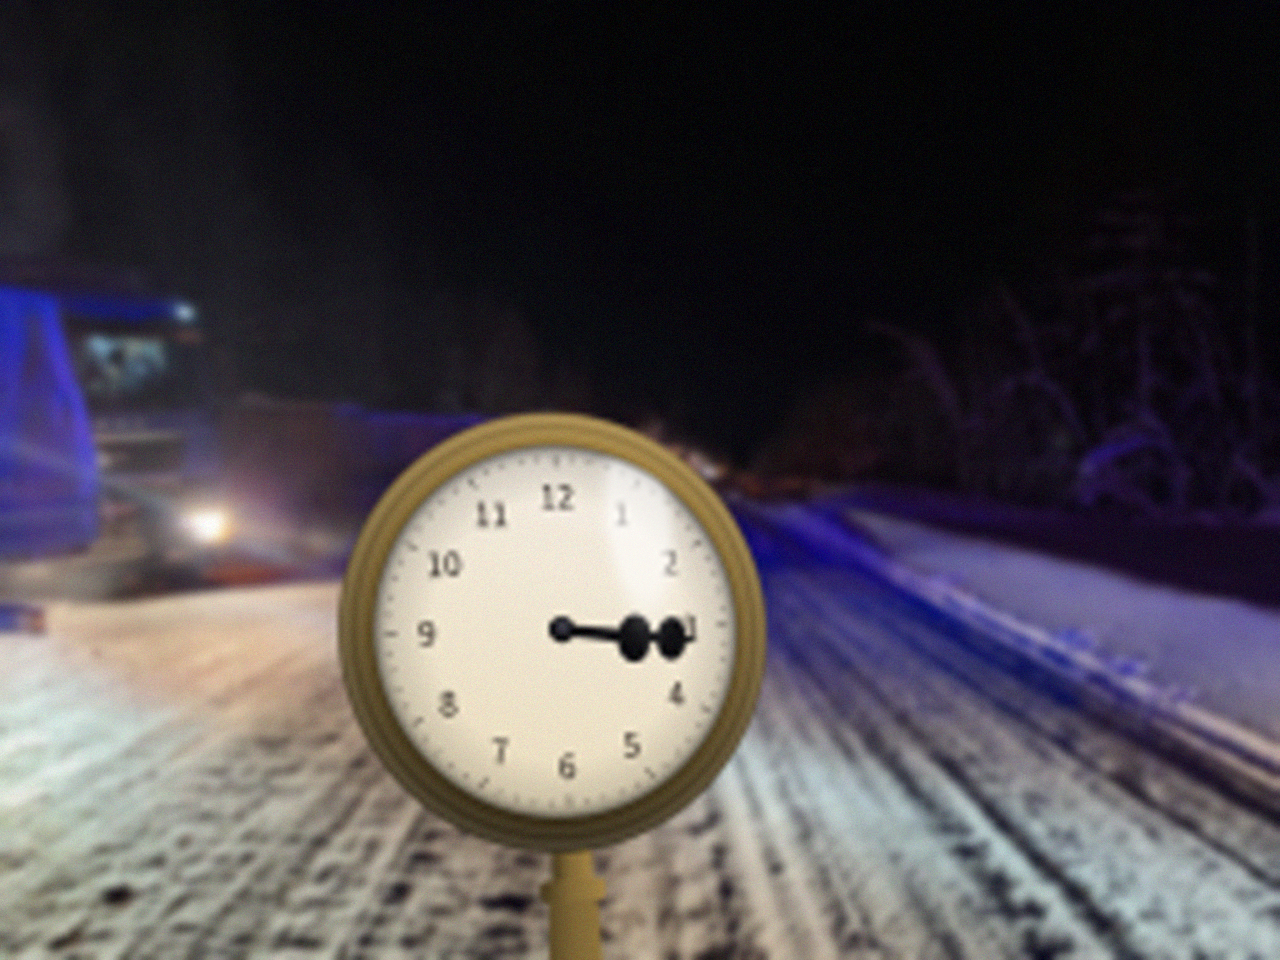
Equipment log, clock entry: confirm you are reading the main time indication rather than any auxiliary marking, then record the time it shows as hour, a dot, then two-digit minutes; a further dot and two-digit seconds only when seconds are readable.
3.16
